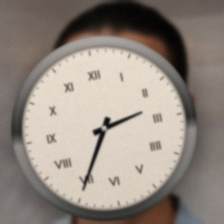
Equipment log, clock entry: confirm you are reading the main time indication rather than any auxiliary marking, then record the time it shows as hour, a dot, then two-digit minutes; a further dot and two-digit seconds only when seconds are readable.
2.35
